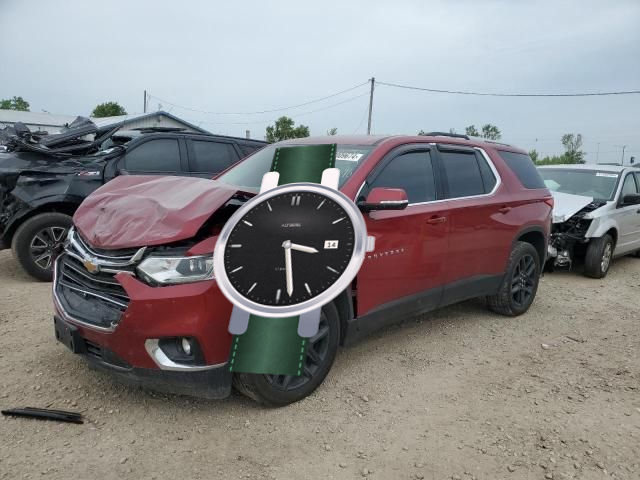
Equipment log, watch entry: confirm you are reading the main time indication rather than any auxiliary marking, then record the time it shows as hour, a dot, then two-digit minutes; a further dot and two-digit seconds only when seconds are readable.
3.28
